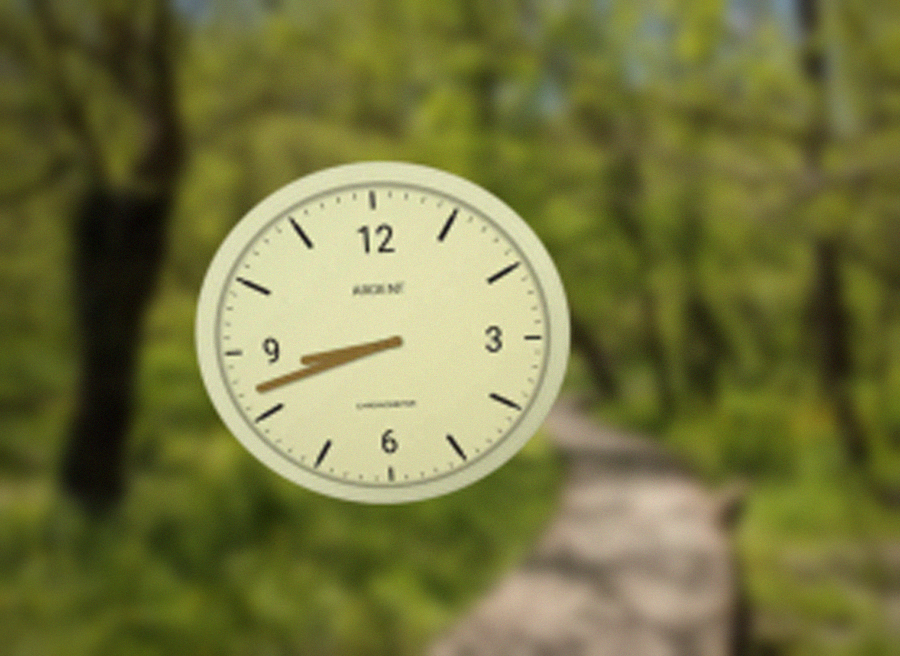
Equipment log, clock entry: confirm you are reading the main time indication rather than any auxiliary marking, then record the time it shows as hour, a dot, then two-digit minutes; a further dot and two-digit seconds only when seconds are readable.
8.42
